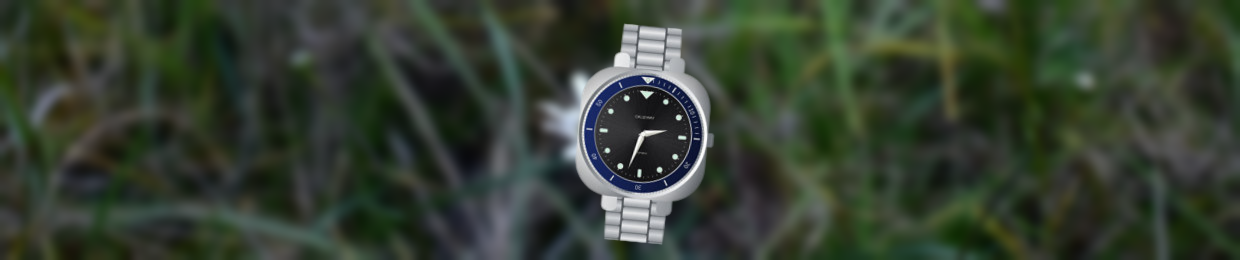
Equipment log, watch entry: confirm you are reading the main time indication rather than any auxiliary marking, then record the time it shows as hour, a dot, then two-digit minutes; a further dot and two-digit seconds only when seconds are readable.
2.33
